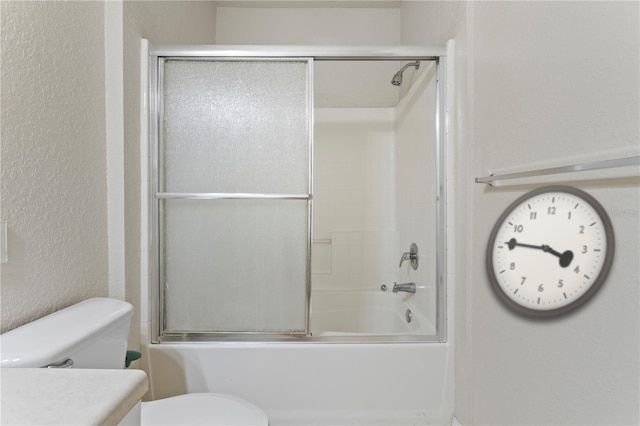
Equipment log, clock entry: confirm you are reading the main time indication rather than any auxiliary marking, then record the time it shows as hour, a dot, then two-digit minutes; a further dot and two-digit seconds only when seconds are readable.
3.46
